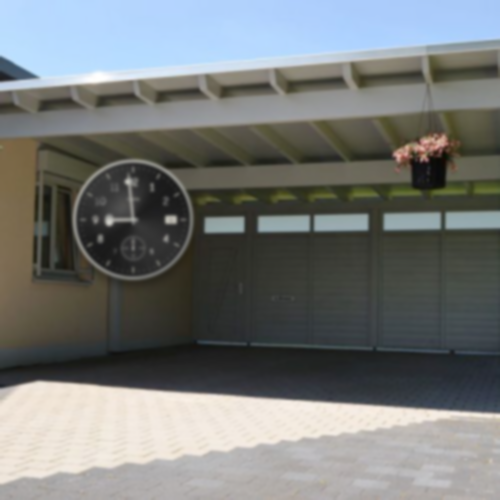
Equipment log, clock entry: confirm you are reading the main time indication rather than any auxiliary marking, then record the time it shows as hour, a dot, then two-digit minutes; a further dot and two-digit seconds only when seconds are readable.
8.59
